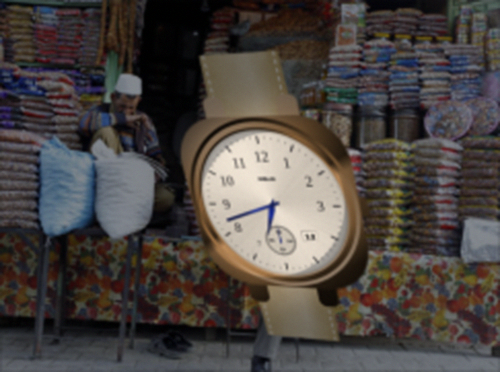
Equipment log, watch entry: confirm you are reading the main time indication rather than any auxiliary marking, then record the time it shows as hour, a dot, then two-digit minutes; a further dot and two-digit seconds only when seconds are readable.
6.42
